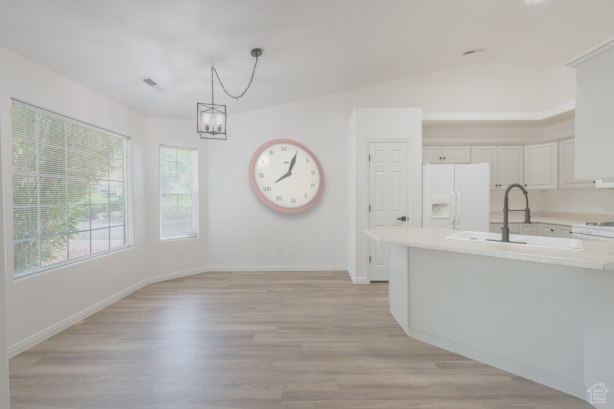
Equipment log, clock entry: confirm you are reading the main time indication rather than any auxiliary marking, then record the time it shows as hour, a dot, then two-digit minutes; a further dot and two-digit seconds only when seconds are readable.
8.05
